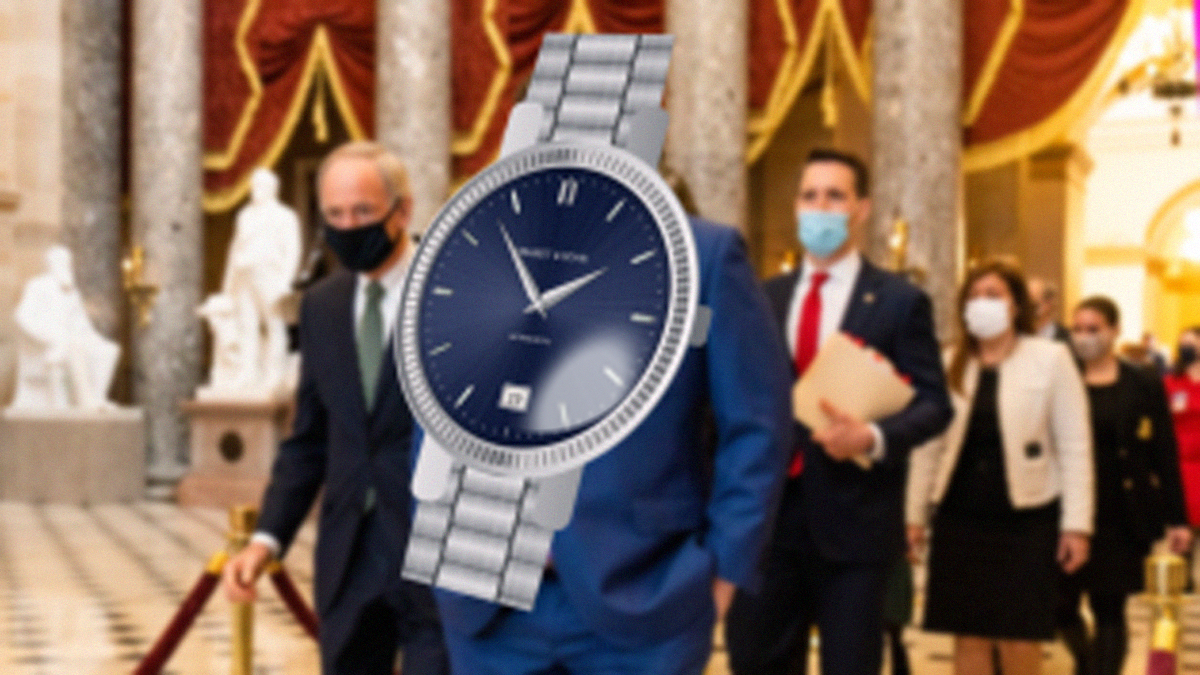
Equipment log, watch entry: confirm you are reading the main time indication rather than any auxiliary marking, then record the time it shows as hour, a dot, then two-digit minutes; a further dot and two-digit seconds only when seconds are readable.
1.53
